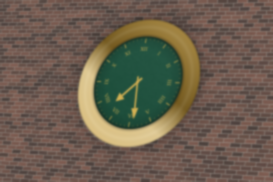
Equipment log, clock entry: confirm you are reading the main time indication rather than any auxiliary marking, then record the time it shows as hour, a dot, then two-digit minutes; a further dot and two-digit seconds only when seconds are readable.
7.29
